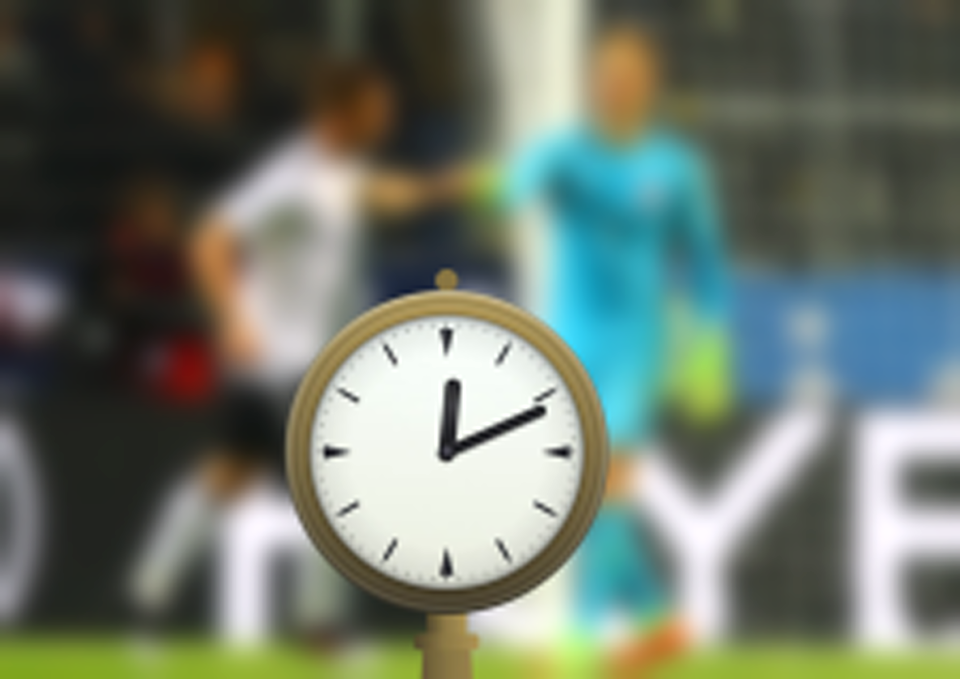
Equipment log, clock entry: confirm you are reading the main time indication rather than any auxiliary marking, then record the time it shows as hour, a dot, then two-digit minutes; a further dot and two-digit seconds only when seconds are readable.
12.11
